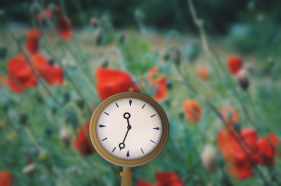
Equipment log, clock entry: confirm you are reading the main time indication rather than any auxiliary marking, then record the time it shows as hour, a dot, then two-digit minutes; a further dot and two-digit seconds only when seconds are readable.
11.33
